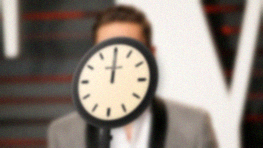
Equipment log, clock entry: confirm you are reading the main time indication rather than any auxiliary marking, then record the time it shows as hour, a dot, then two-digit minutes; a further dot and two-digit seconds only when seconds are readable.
12.00
